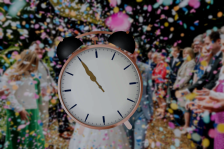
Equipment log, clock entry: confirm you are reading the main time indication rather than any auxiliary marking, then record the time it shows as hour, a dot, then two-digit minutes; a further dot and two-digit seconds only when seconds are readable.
10.55
